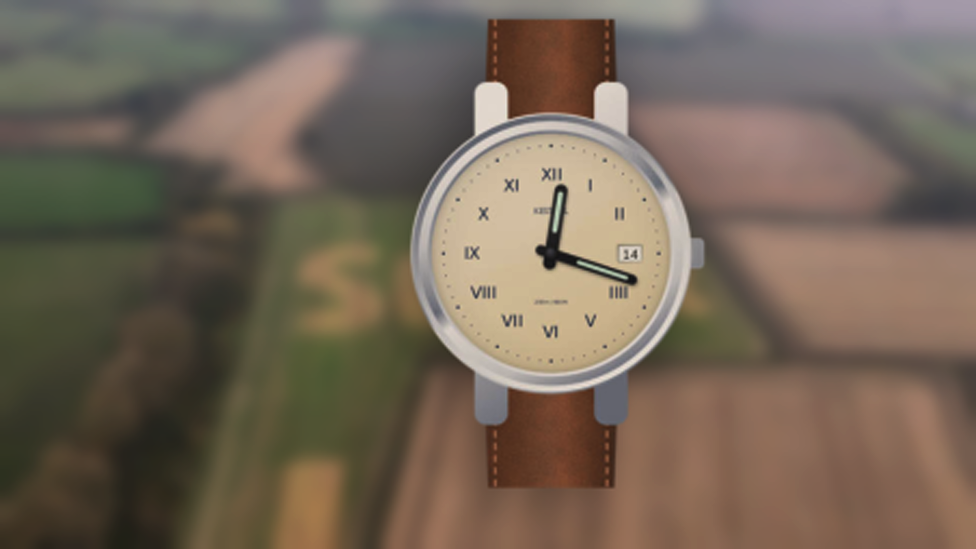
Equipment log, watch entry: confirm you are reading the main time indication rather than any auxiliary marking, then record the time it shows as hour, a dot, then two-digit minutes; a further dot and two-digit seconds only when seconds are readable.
12.18
